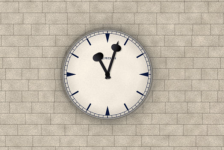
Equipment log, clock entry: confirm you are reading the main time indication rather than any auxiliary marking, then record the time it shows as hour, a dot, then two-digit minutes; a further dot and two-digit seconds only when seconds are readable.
11.03
